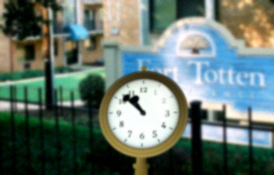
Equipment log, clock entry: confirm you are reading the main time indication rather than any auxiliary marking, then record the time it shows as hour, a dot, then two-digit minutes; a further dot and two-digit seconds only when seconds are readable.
10.52
